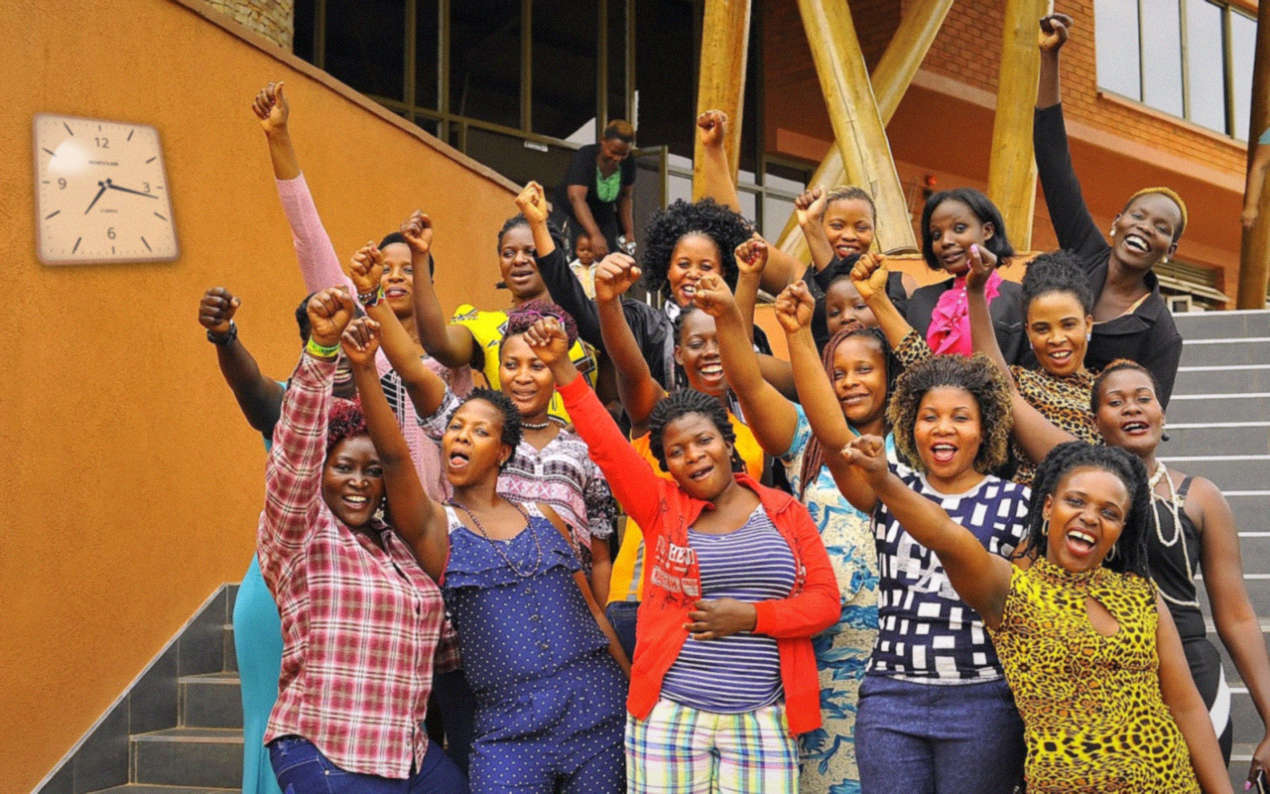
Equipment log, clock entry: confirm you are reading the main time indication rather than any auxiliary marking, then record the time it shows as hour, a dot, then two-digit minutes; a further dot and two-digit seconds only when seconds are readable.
7.17
